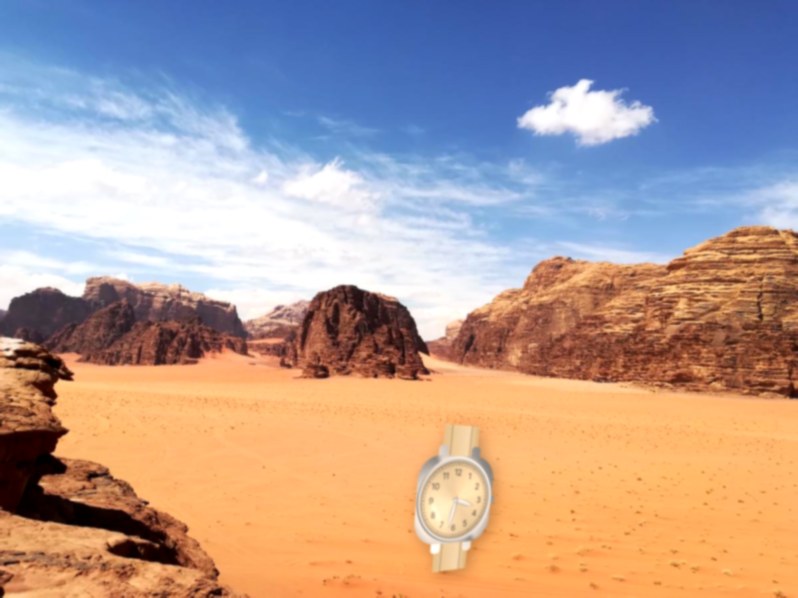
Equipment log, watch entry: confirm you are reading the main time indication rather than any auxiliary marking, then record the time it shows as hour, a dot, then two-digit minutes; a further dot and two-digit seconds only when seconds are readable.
3.32
